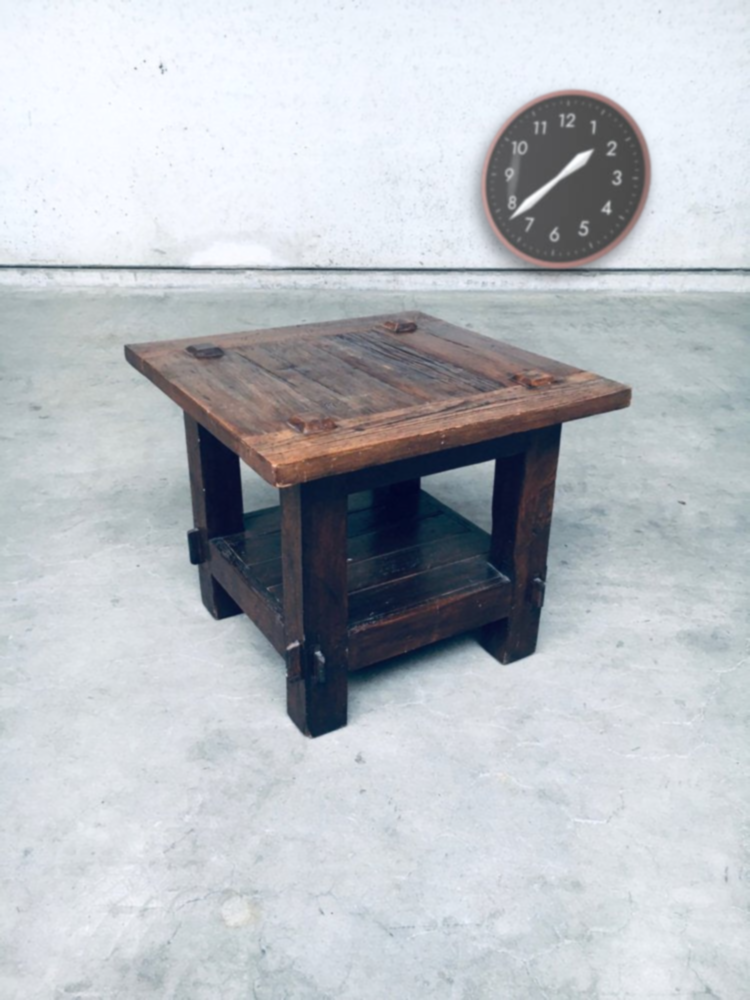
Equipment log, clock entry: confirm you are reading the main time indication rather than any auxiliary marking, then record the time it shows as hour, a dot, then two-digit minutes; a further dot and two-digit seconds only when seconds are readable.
1.38
